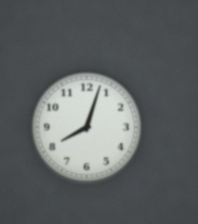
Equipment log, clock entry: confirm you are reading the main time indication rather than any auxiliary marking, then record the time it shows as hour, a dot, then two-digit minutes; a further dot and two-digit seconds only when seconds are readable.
8.03
